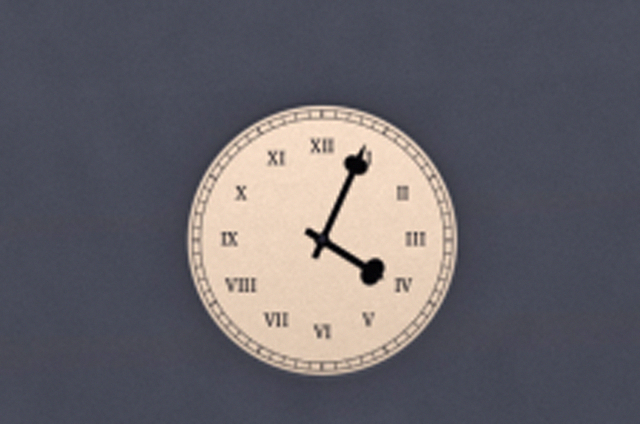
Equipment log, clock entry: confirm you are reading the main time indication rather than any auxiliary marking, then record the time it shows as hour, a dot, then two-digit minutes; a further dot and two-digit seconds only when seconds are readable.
4.04
